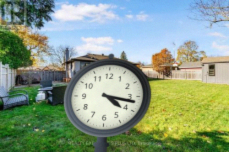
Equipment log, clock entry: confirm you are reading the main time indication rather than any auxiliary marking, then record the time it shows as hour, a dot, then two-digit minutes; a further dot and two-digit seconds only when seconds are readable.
4.17
